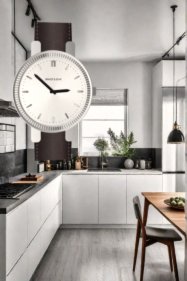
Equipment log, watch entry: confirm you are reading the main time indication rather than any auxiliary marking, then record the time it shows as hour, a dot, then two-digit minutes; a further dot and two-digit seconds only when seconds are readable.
2.52
